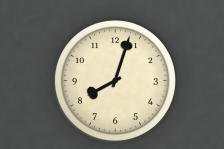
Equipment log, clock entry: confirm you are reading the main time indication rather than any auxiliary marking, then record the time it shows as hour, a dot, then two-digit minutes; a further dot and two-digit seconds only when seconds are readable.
8.03
